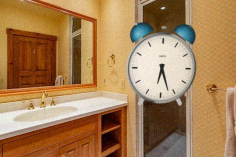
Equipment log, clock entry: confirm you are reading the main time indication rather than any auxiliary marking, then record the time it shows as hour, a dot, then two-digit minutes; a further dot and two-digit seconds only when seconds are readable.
6.27
